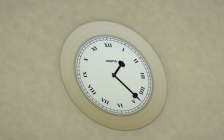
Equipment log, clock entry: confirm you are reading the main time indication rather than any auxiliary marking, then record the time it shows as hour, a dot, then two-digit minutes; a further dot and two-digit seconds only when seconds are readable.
1.23
